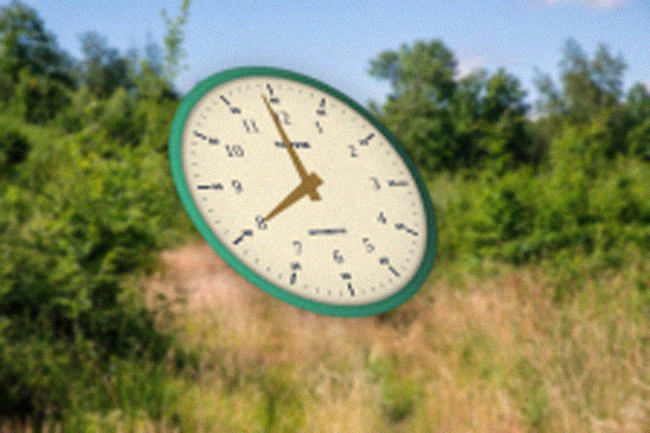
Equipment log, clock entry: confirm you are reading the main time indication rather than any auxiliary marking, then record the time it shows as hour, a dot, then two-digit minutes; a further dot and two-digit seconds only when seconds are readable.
7.59
